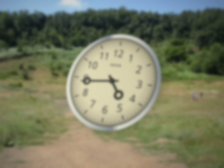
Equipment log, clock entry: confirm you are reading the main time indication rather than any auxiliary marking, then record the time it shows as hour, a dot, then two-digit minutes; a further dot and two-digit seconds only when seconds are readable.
4.44
